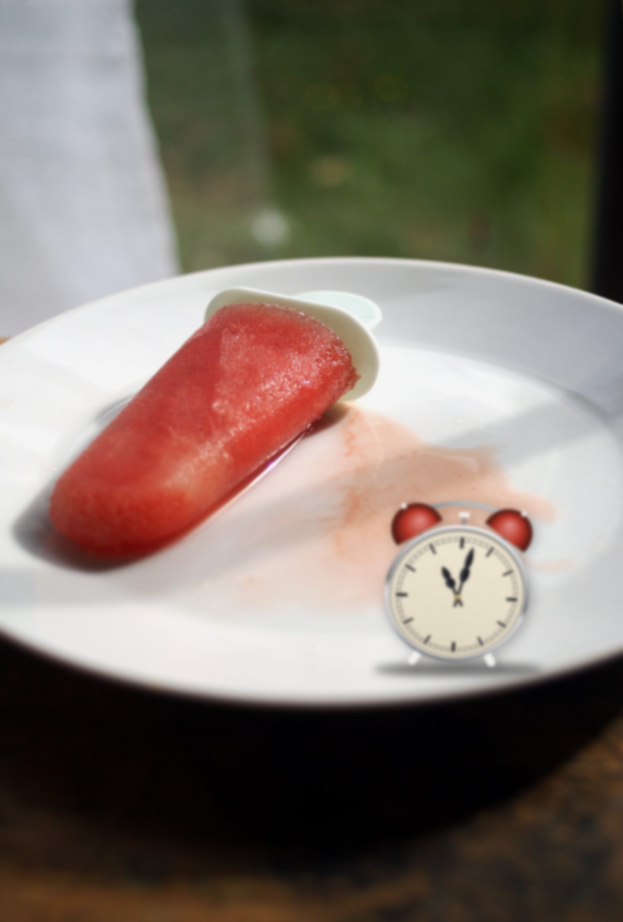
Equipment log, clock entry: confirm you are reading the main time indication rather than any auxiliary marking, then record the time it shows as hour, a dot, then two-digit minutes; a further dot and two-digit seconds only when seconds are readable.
11.02
